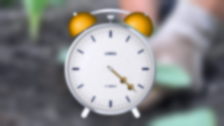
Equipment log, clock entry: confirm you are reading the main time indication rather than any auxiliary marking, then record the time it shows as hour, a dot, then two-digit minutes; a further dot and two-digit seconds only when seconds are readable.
4.22
